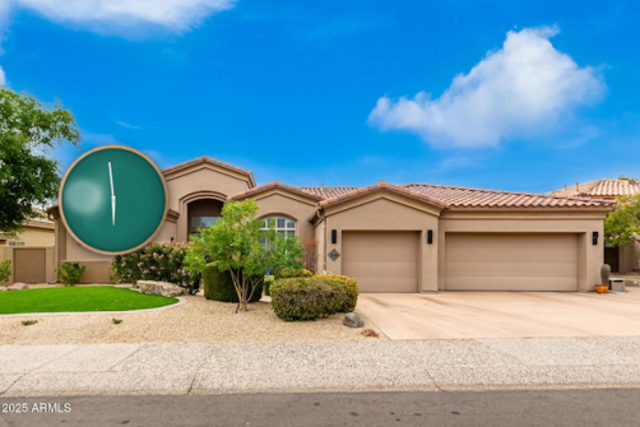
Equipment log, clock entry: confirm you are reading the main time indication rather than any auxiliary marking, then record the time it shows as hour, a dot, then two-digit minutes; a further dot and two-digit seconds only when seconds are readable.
5.59
